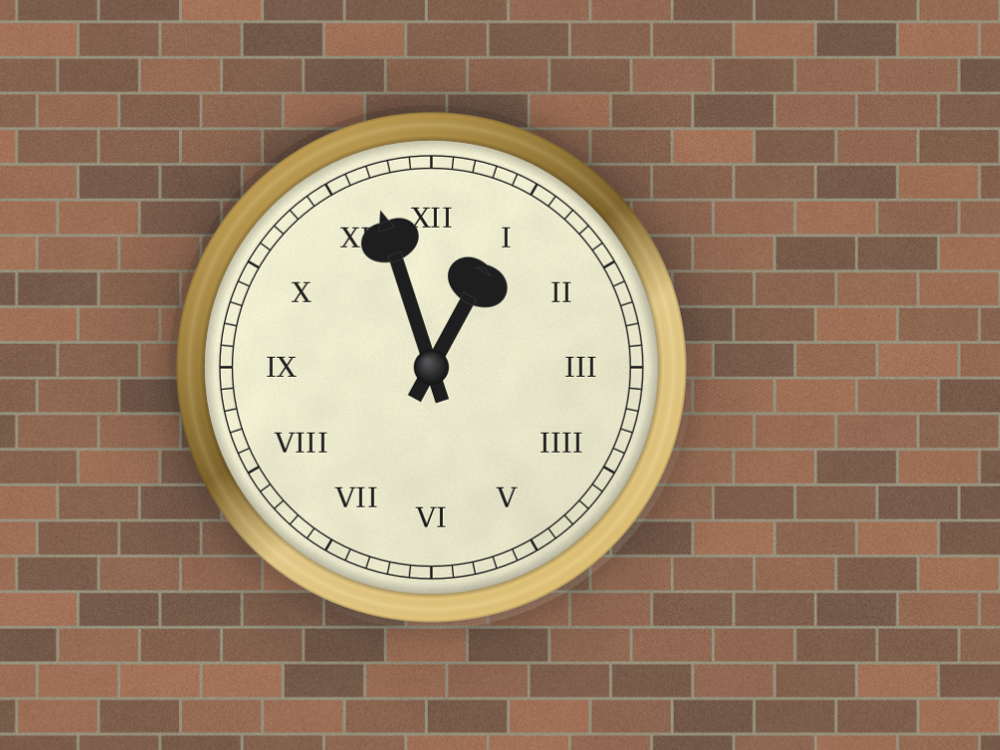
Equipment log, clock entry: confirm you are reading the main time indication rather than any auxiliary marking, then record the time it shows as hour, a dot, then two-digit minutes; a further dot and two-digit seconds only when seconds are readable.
12.57
